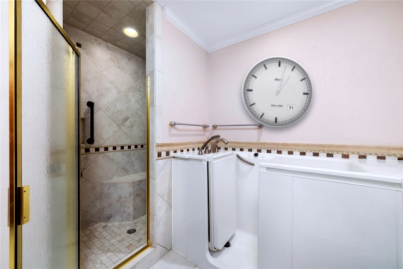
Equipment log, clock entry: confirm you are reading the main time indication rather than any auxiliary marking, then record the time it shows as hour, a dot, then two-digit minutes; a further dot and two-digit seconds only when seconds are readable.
1.02
